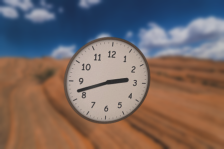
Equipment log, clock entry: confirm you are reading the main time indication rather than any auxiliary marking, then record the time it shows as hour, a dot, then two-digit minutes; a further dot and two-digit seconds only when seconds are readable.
2.42
